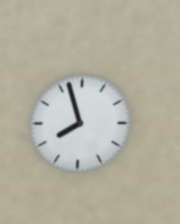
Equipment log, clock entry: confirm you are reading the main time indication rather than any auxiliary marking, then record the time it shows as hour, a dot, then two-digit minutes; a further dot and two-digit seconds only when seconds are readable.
7.57
